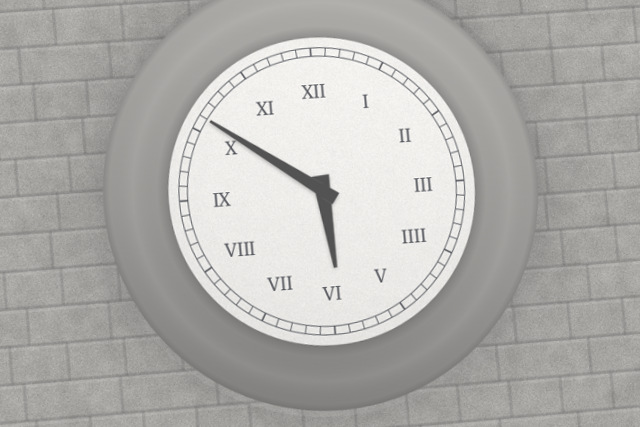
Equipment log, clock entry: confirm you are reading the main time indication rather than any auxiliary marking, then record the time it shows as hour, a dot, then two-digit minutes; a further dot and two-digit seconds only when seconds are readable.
5.51
